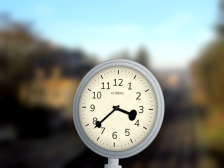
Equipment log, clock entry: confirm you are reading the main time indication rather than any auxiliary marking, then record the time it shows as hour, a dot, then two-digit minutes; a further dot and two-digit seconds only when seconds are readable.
3.38
